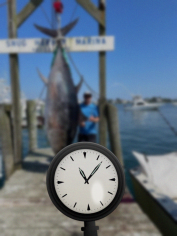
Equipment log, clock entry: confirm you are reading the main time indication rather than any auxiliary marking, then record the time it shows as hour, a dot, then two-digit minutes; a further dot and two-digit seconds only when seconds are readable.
11.07
